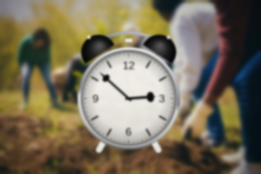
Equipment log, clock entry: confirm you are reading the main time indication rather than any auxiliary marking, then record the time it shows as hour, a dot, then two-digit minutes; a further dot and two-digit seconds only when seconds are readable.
2.52
